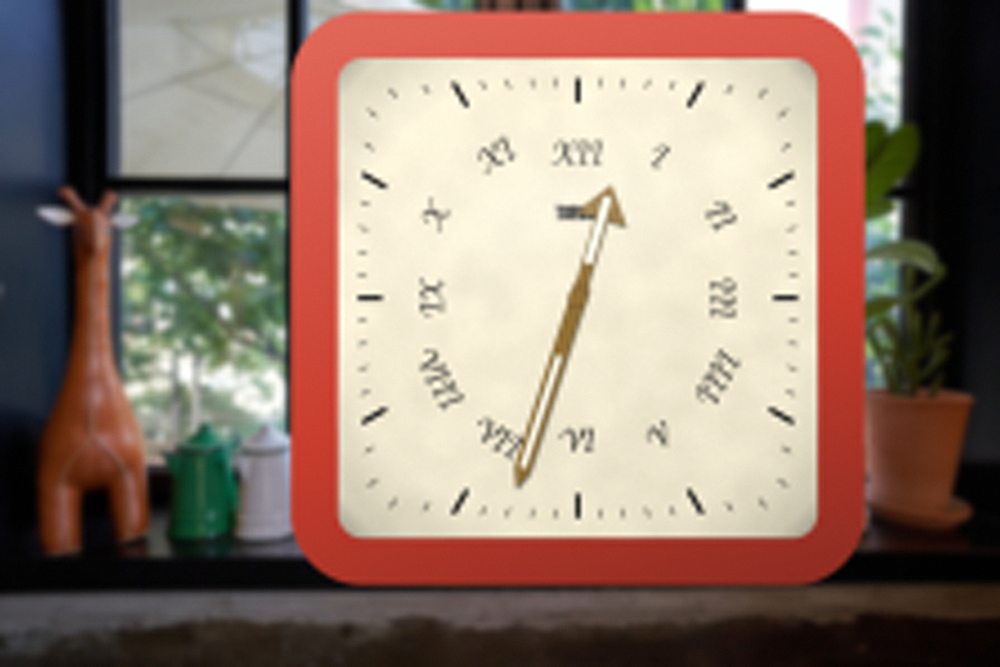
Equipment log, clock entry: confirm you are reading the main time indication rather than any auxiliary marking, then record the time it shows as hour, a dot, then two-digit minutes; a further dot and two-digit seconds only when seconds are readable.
12.33
